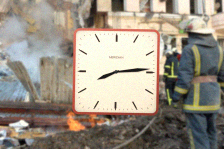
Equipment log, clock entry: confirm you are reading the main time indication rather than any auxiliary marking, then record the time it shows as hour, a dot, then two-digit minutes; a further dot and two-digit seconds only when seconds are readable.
8.14
